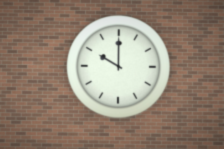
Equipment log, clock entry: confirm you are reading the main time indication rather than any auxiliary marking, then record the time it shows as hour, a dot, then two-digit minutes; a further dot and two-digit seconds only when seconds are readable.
10.00
